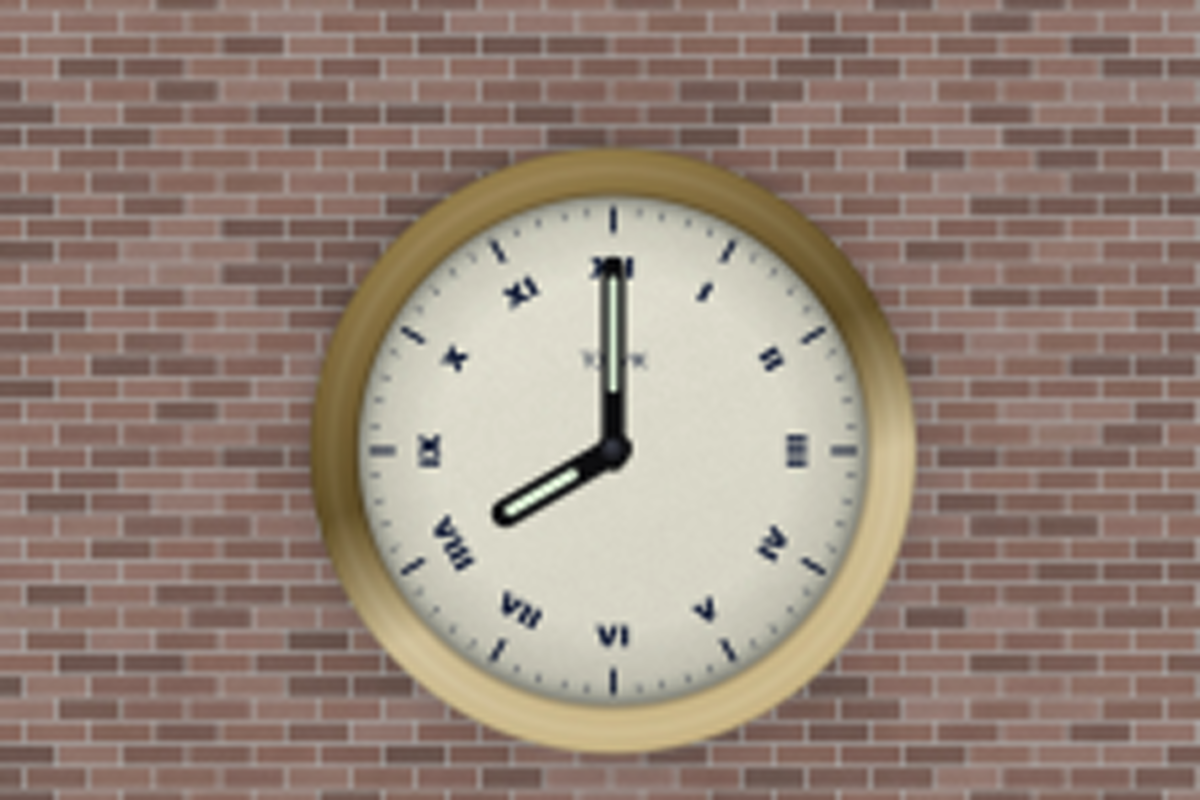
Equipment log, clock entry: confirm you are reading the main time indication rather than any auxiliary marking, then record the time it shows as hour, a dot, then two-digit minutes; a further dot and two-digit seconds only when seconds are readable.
8.00
